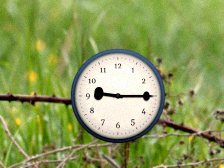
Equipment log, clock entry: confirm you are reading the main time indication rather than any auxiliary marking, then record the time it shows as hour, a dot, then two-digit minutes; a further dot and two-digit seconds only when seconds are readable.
9.15
